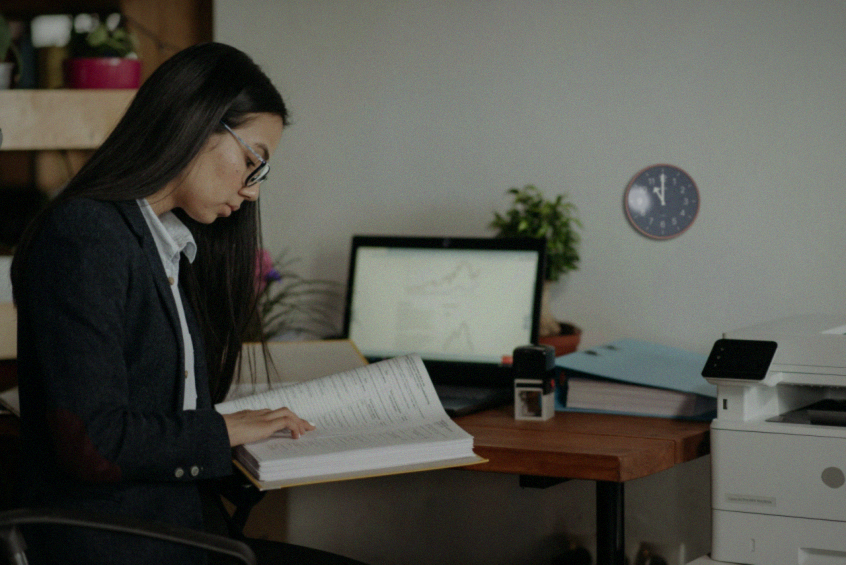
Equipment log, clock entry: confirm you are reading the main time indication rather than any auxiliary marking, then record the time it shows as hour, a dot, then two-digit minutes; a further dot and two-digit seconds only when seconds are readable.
11.00
